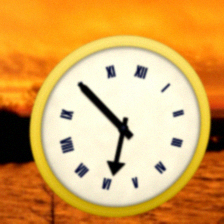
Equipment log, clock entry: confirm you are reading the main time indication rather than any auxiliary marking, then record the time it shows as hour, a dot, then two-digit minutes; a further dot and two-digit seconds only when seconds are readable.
5.50
